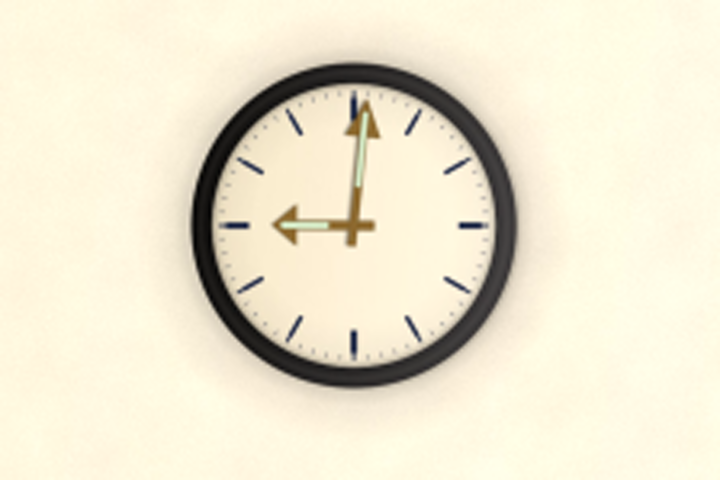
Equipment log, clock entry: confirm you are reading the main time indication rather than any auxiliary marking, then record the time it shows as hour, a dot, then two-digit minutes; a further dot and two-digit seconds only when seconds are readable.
9.01
